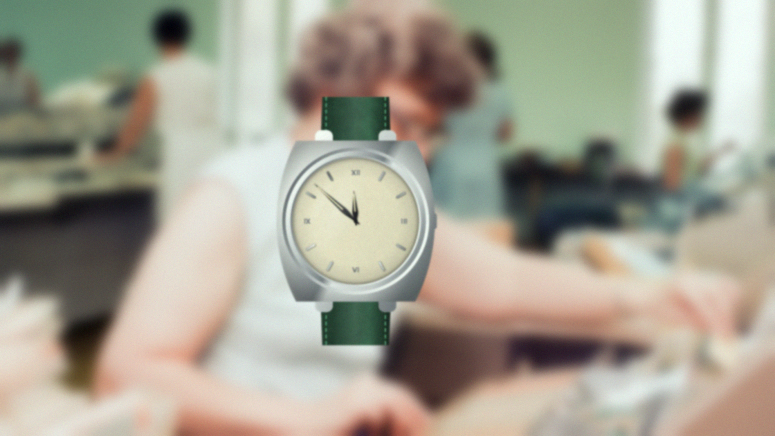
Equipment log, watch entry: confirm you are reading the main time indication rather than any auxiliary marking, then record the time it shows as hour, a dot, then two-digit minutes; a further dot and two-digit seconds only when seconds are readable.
11.52
